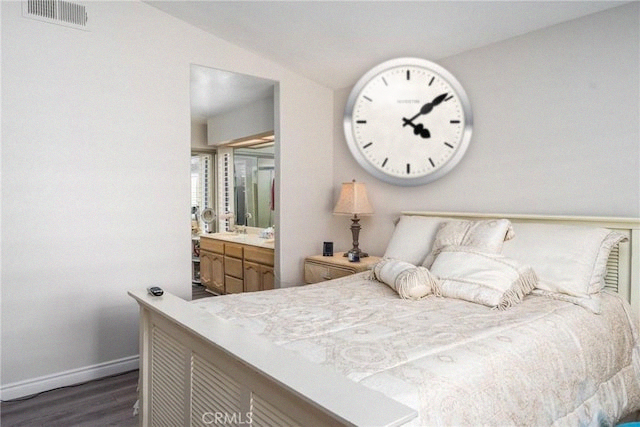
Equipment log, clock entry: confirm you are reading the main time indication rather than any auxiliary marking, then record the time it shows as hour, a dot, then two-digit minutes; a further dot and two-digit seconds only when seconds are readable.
4.09
